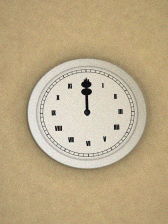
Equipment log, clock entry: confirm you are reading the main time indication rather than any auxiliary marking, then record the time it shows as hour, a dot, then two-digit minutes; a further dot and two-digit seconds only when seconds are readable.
12.00
